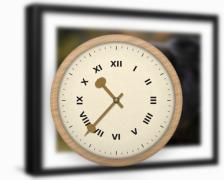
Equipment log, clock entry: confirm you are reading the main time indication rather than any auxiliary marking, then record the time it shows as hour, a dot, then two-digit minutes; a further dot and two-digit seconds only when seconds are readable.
10.37
